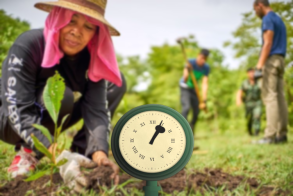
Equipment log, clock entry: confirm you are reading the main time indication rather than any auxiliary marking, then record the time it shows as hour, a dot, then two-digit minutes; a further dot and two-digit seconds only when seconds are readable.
1.04
